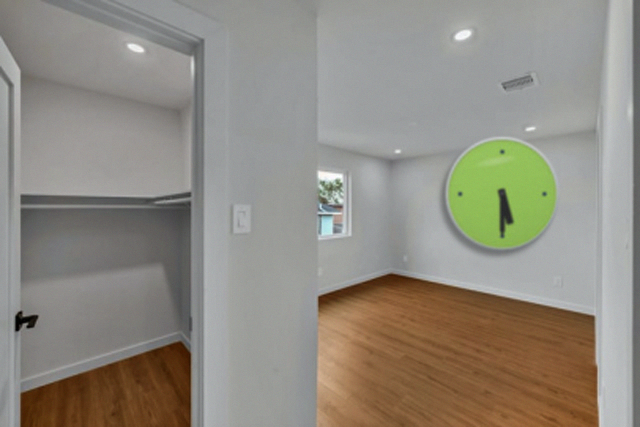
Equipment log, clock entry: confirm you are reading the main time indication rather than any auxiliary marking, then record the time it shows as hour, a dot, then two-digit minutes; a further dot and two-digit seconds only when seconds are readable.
5.30
